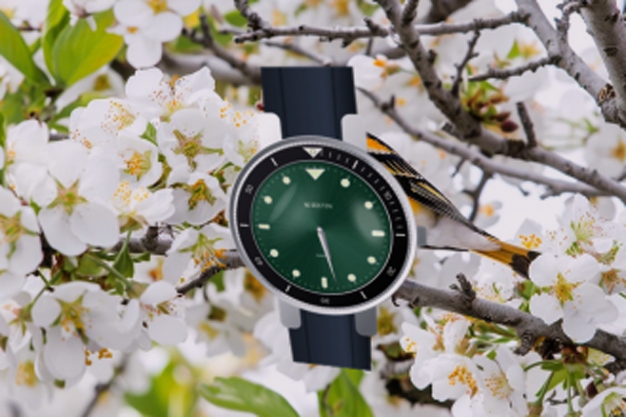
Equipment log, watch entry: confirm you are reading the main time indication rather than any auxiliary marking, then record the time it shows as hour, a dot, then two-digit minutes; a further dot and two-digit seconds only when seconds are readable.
5.28
